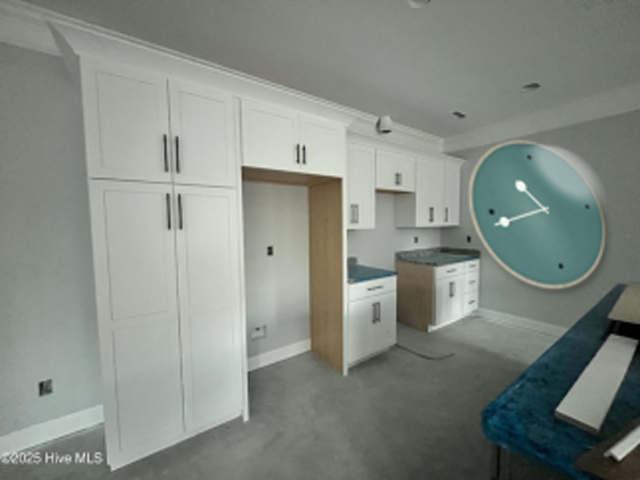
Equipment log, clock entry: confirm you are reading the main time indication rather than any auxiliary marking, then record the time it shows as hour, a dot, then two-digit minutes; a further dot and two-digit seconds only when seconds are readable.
10.43
